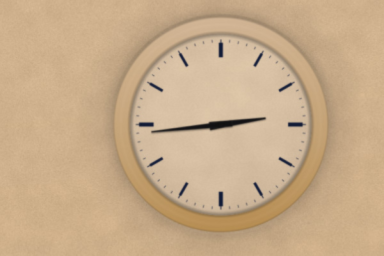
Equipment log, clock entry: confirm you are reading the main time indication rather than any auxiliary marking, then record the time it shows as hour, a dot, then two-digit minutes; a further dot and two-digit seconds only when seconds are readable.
2.44
